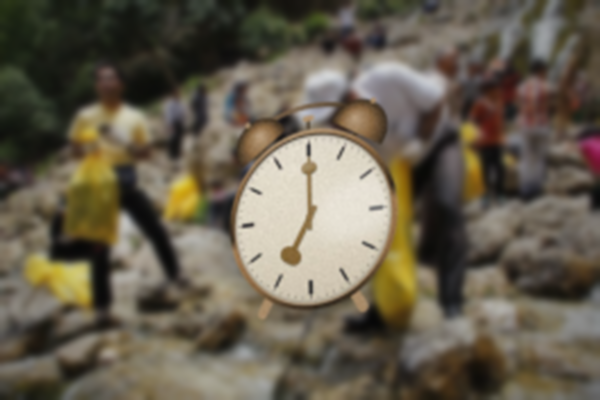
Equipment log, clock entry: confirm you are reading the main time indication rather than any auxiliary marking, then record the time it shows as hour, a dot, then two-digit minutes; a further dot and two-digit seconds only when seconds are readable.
7.00
